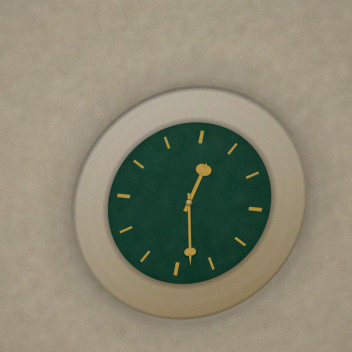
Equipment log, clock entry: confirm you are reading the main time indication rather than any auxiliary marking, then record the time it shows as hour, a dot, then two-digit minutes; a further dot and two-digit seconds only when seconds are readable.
12.28
